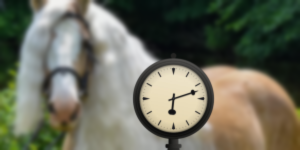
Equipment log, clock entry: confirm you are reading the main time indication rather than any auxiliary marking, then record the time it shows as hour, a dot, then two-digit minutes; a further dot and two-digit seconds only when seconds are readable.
6.12
